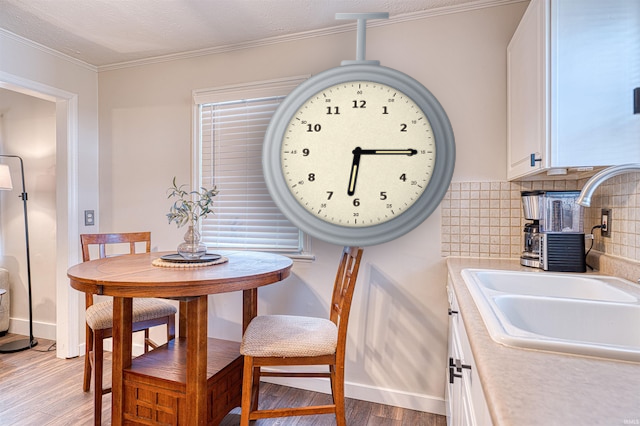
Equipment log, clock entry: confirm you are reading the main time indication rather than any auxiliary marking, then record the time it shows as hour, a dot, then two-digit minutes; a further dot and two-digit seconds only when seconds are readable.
6.15
